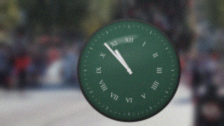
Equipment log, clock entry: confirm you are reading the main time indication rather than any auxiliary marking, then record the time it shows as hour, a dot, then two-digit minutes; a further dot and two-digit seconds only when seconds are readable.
10.53
